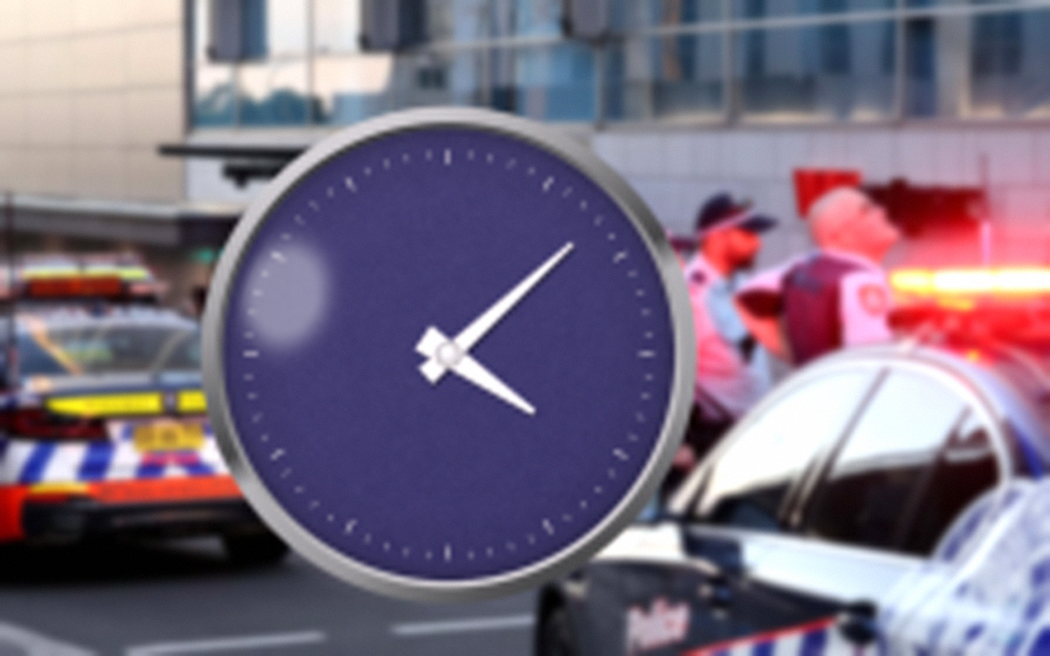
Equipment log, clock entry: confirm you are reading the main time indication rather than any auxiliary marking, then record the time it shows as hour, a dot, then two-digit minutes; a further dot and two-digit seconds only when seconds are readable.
4.08
